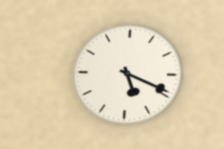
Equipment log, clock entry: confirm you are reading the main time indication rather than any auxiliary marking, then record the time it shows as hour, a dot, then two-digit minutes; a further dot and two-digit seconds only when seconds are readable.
5.19
